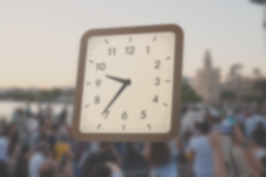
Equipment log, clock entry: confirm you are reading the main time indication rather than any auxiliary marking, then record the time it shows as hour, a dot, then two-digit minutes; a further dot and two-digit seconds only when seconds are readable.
9.36
